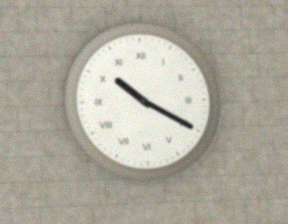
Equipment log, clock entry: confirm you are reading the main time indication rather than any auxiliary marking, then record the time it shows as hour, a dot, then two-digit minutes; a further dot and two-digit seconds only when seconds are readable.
10.20
